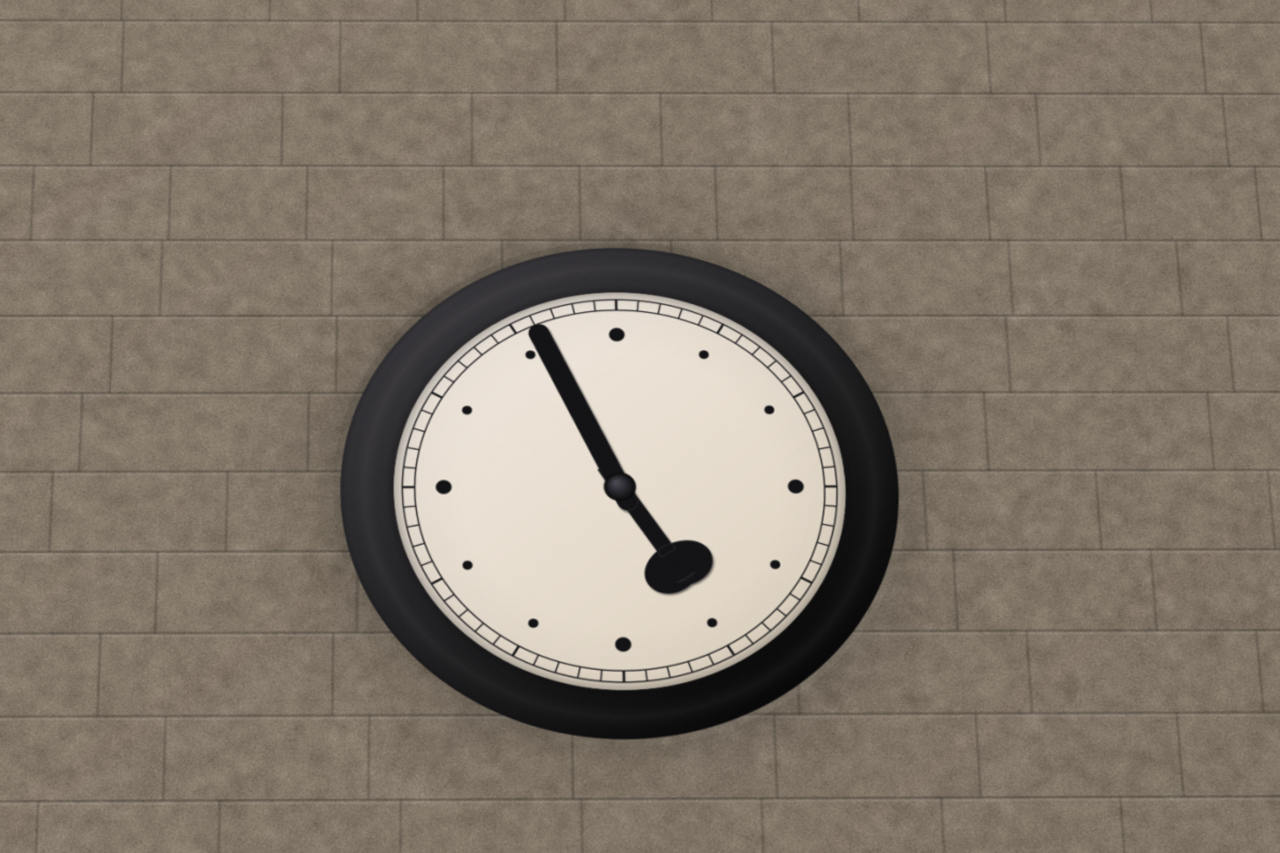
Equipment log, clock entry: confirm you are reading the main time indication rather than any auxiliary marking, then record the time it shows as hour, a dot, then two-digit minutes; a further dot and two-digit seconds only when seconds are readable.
4.56
